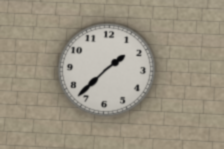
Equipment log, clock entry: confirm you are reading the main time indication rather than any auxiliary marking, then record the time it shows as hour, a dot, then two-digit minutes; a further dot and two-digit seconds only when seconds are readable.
1.37
